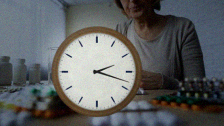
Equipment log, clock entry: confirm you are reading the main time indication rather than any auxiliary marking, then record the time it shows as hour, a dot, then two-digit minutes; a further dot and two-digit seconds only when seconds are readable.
2.18
